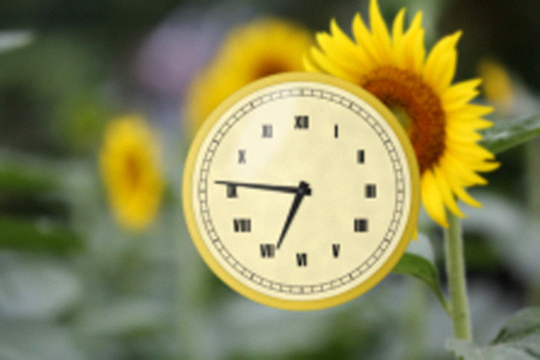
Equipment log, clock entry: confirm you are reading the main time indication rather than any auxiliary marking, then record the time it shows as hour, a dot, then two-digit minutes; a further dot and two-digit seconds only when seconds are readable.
6.46
